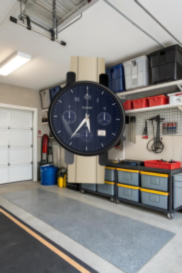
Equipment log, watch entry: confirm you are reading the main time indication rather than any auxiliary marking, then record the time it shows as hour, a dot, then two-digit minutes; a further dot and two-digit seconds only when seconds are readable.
5.36
